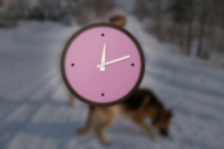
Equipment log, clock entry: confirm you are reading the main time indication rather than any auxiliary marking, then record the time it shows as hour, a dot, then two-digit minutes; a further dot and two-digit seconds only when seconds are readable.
12.12
